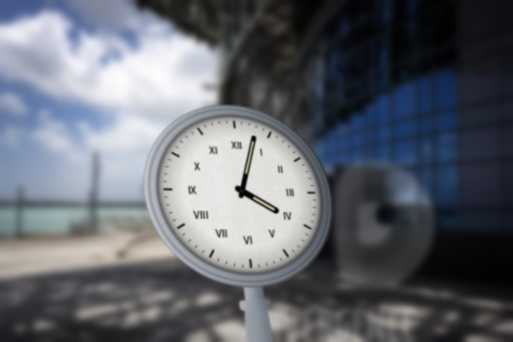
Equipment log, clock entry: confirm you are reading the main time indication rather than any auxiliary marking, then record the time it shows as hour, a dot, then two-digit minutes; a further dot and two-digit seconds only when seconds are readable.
4.03
